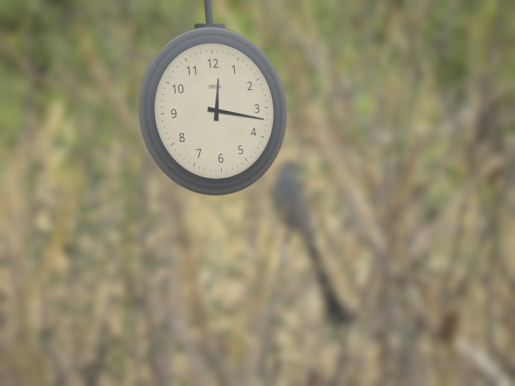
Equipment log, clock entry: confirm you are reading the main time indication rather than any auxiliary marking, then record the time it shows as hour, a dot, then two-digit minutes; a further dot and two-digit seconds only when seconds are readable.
12.17
